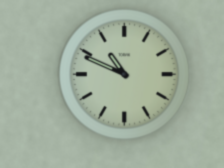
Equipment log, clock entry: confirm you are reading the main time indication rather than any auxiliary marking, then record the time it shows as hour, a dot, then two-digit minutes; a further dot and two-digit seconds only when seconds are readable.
10.49
